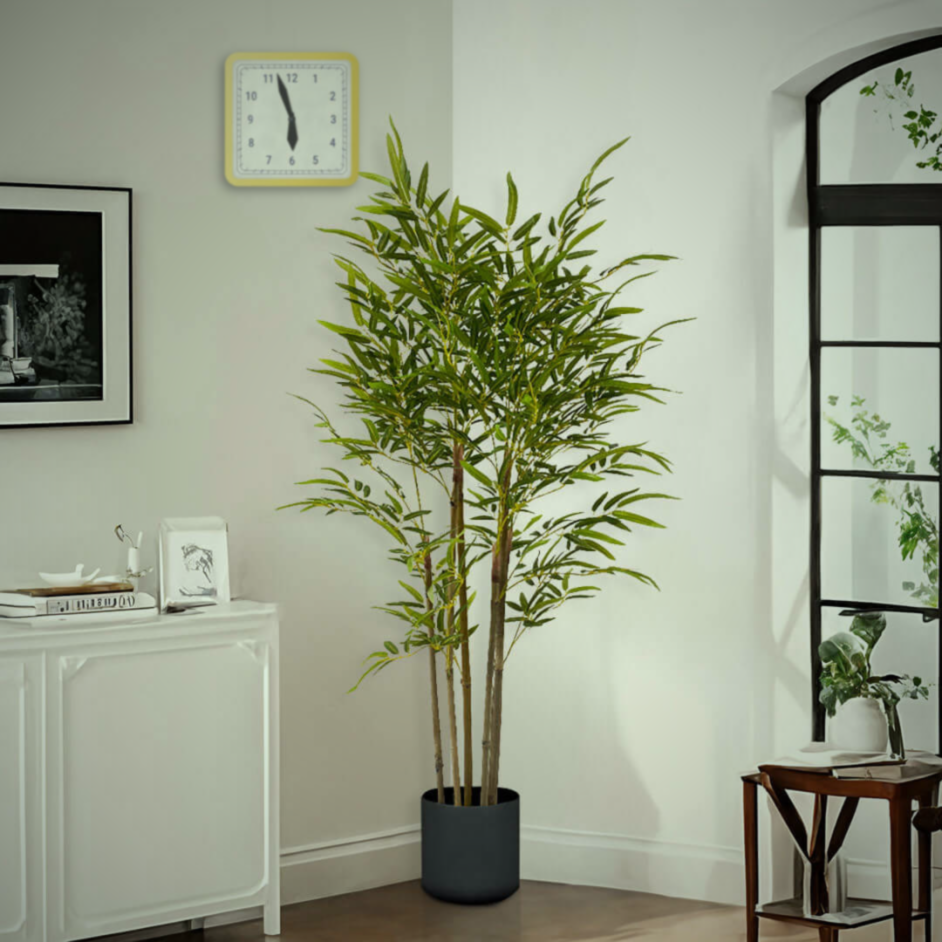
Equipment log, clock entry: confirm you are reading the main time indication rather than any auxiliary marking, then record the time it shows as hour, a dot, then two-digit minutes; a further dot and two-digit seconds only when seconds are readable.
5.57
